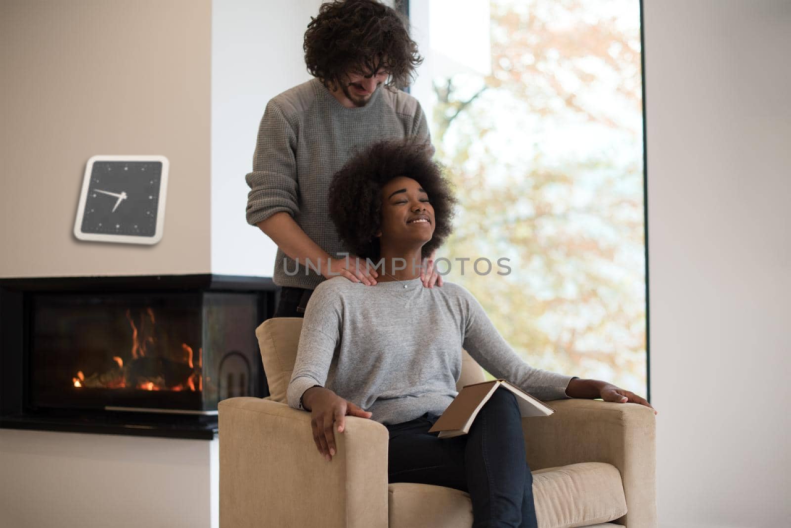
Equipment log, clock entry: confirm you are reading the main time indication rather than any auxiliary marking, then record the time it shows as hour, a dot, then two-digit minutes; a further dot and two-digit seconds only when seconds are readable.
6.47
